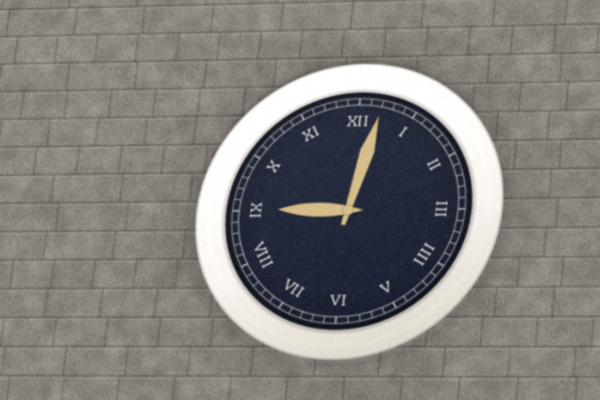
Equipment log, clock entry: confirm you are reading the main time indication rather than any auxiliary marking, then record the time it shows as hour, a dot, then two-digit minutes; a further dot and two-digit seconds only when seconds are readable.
9.02
